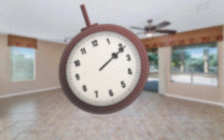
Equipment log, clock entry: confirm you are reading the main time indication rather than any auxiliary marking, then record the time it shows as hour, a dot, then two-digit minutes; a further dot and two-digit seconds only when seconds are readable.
2.11
